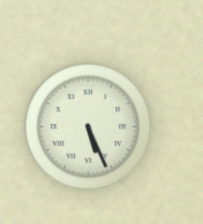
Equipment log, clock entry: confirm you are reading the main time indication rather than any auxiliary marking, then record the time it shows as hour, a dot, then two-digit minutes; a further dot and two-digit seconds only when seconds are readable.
5.26
